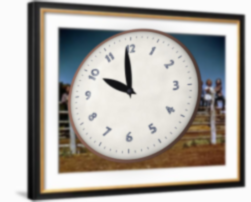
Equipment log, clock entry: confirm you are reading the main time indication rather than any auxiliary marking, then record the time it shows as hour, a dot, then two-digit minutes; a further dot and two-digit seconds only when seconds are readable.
9.59
